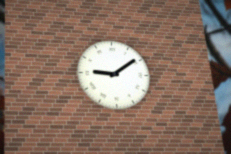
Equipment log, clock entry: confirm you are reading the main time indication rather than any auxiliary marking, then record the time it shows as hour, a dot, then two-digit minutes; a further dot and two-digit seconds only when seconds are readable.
9.09
